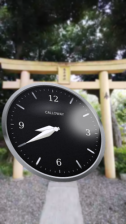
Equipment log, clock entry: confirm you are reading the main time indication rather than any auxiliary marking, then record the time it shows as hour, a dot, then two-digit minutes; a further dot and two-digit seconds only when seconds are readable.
8.40
